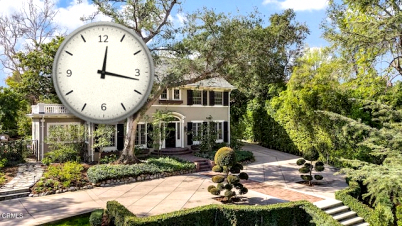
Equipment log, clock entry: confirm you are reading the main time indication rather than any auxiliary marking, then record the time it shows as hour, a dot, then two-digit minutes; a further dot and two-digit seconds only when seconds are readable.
12.17
